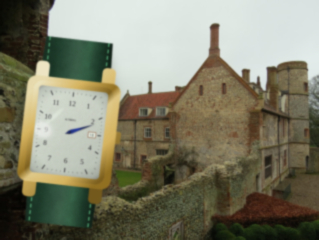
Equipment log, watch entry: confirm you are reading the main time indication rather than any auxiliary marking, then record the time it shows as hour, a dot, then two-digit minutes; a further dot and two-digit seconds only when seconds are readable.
2.11
